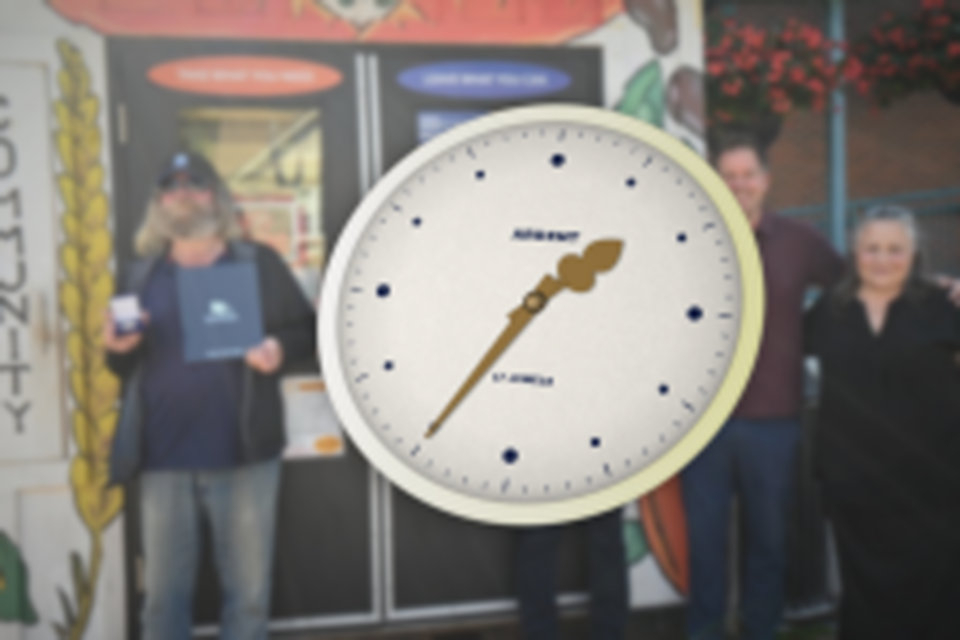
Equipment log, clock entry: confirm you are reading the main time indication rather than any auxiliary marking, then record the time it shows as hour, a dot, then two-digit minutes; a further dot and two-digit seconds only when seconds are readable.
1.35
